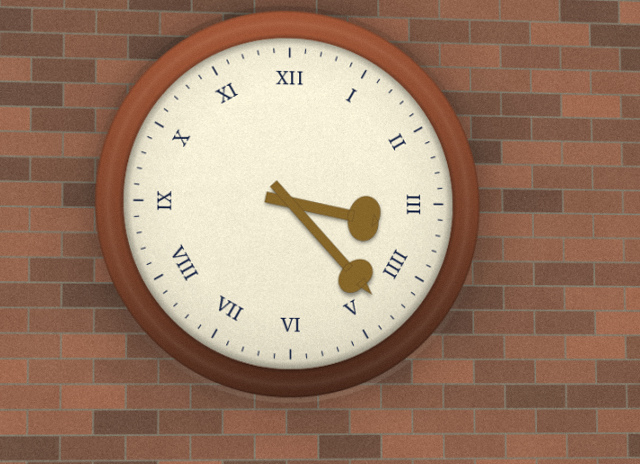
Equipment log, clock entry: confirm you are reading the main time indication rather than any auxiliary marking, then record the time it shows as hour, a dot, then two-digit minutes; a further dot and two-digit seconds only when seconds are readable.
3.23
